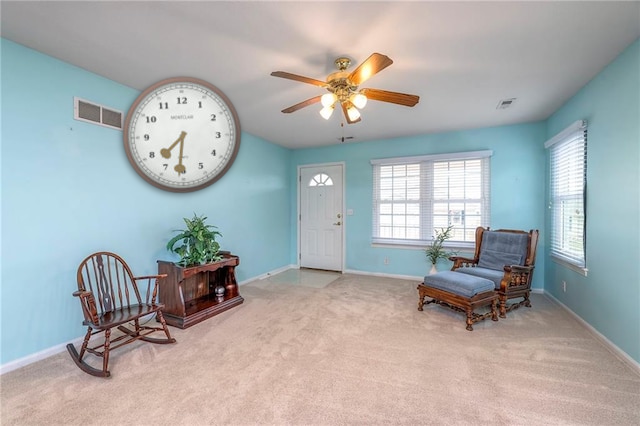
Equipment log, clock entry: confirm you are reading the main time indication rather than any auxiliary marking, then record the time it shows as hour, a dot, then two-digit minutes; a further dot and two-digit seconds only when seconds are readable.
7.31
